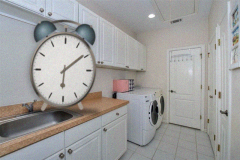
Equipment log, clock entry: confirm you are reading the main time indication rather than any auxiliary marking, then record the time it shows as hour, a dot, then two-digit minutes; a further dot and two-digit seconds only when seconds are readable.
6.09
